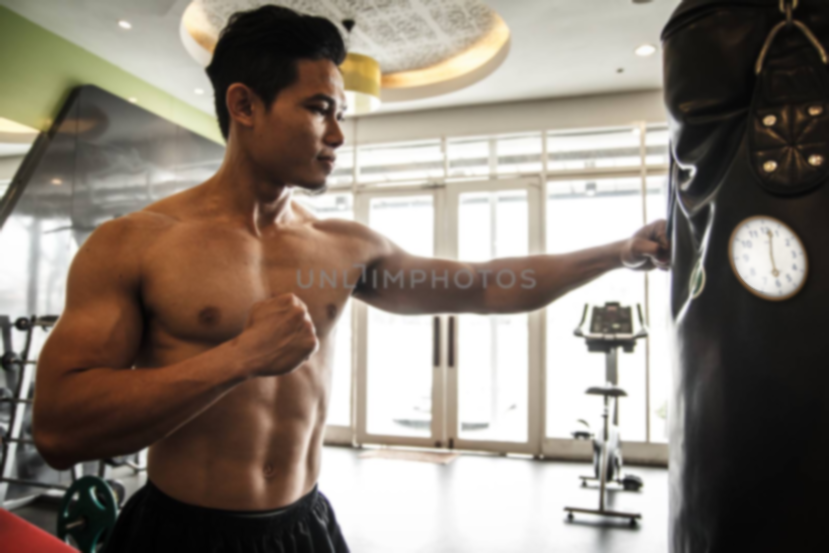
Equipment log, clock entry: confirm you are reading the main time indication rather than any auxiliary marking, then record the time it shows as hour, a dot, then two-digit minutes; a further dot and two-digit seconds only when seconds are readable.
6.02
